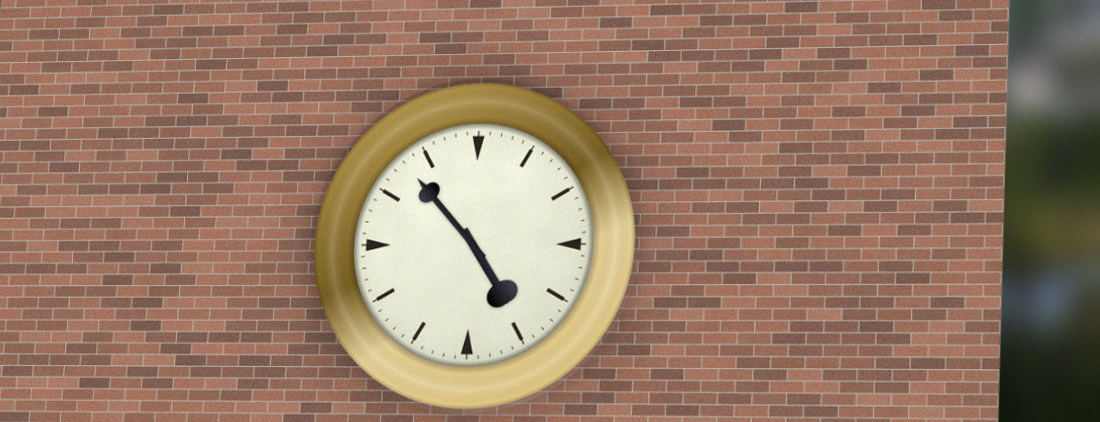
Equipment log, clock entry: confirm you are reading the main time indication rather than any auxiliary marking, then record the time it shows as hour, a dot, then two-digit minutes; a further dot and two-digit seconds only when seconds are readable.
4.53
